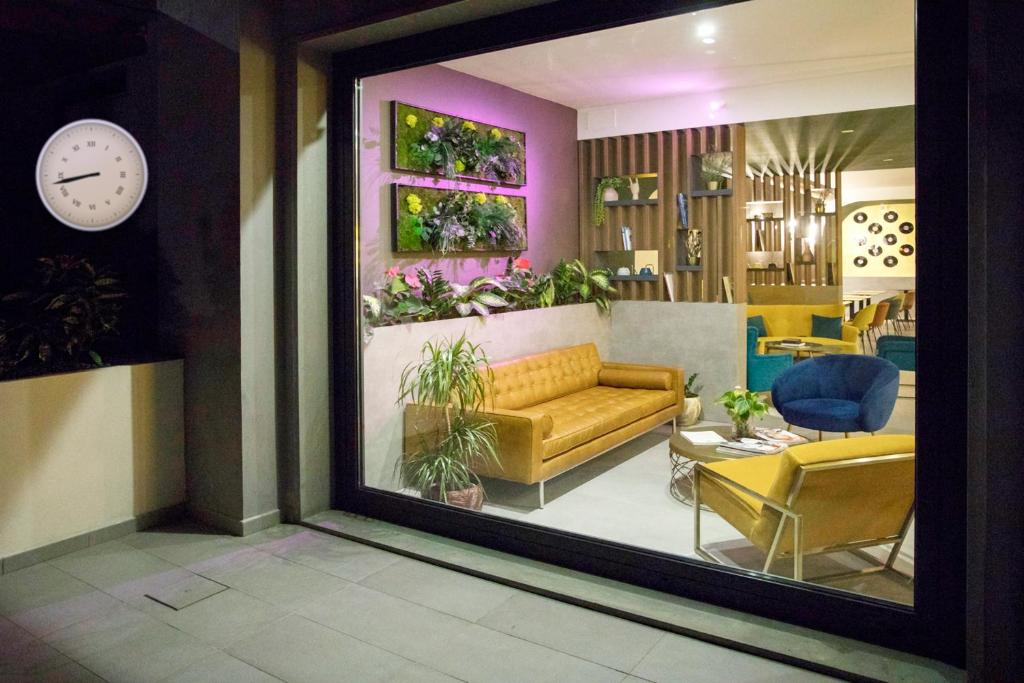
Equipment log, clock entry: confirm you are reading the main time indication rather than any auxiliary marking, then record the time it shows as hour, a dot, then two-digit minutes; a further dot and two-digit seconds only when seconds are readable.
8.43
